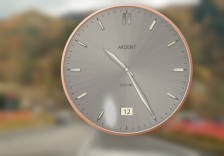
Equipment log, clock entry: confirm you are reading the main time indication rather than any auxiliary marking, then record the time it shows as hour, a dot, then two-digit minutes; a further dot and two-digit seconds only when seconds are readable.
10.25
